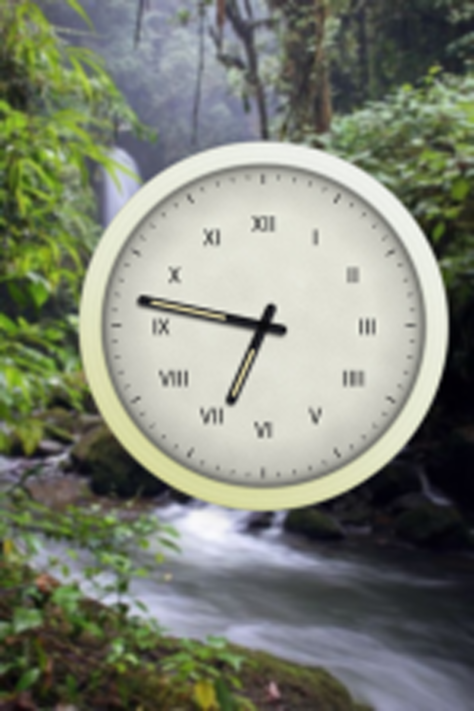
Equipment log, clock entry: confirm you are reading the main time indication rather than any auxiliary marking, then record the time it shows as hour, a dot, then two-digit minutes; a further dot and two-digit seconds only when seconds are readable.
6.47
